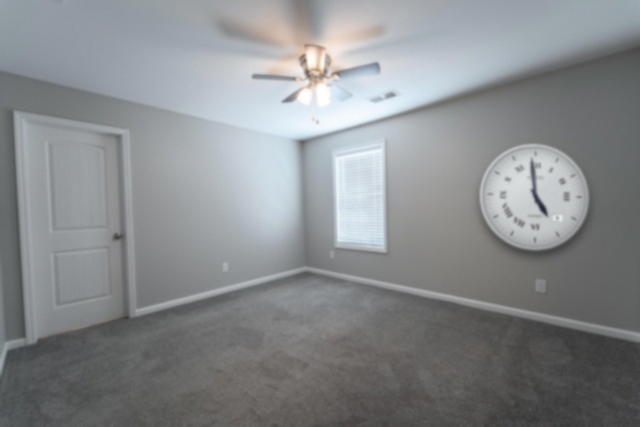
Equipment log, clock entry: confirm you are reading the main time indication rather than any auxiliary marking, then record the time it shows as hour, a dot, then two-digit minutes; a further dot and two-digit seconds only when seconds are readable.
4.59
